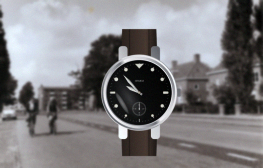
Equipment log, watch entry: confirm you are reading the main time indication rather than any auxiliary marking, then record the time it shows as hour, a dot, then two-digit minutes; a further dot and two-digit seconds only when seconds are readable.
9.53
